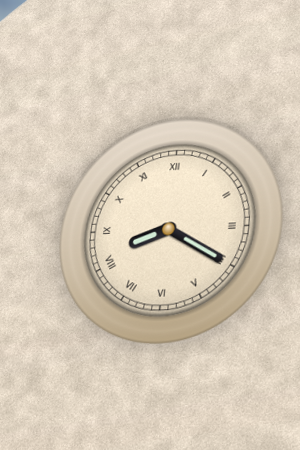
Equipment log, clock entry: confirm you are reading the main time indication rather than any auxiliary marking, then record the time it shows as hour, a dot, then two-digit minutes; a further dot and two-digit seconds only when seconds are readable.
8.20
